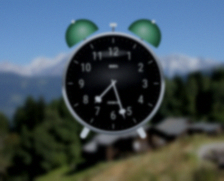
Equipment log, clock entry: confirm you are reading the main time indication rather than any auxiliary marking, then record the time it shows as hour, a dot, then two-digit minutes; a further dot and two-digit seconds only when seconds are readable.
7.27
